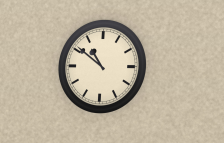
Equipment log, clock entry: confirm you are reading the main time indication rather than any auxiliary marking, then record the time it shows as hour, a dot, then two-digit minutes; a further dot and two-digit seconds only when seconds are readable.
10.51
